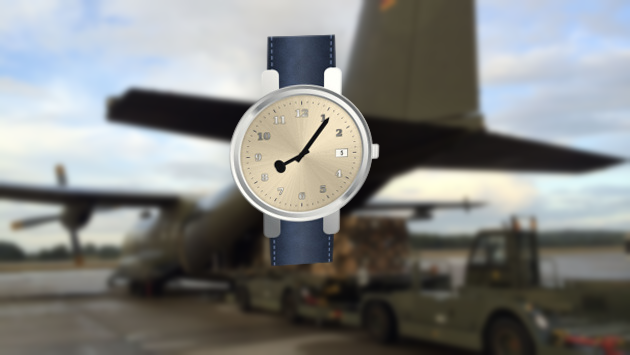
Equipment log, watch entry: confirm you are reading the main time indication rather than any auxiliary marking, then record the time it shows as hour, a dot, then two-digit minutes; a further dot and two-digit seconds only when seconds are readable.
8.06
